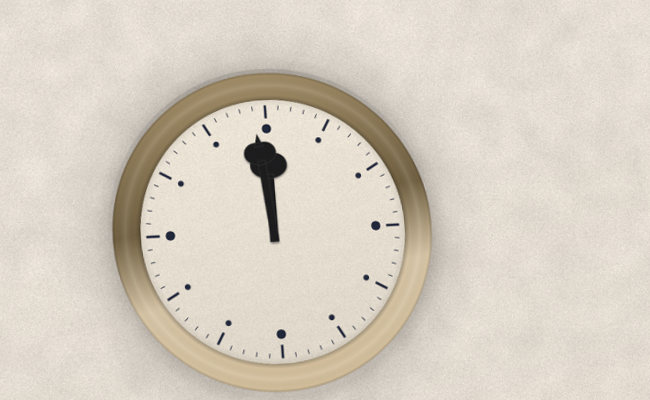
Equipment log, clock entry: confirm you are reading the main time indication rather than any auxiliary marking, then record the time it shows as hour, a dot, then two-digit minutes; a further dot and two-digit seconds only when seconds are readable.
11.59
